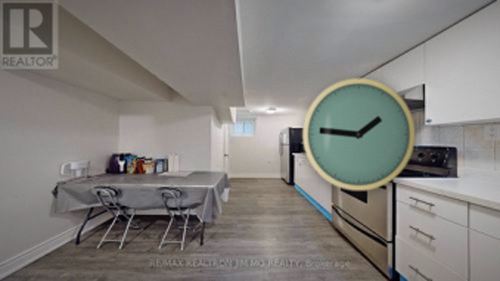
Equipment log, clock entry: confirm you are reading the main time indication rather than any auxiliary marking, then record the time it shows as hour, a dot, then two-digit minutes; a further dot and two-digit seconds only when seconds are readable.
1.46
